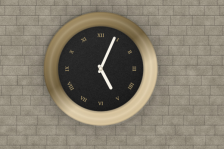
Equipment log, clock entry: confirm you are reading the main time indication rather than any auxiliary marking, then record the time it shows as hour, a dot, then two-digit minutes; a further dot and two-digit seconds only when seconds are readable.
5.04
